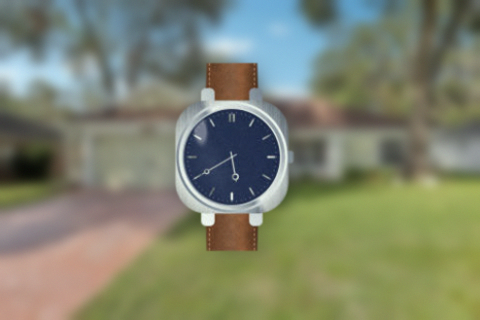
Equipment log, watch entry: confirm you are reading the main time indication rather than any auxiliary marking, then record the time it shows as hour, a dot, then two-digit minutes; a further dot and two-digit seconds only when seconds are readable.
5.40
